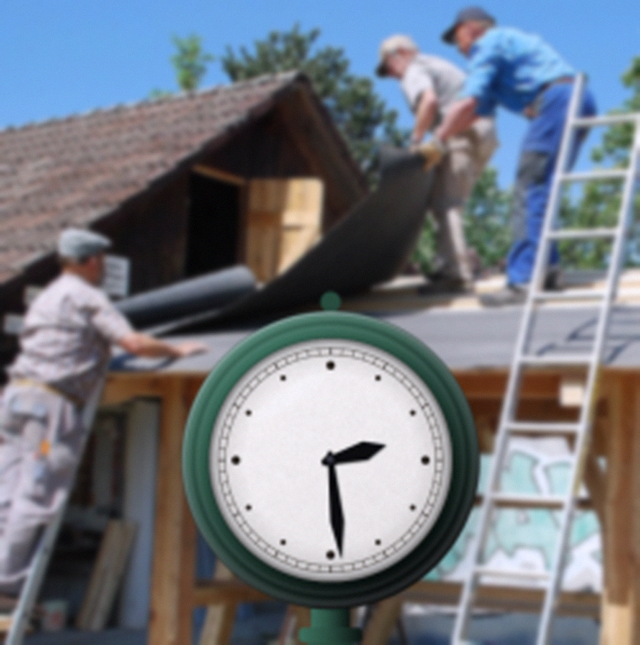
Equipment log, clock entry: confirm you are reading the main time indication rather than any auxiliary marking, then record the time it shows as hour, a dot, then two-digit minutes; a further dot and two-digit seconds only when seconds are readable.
2.29
